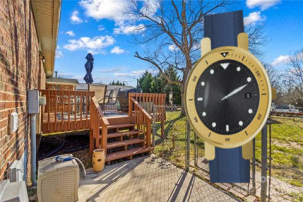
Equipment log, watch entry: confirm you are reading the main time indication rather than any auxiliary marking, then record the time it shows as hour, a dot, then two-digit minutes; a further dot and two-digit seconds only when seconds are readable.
2.11
